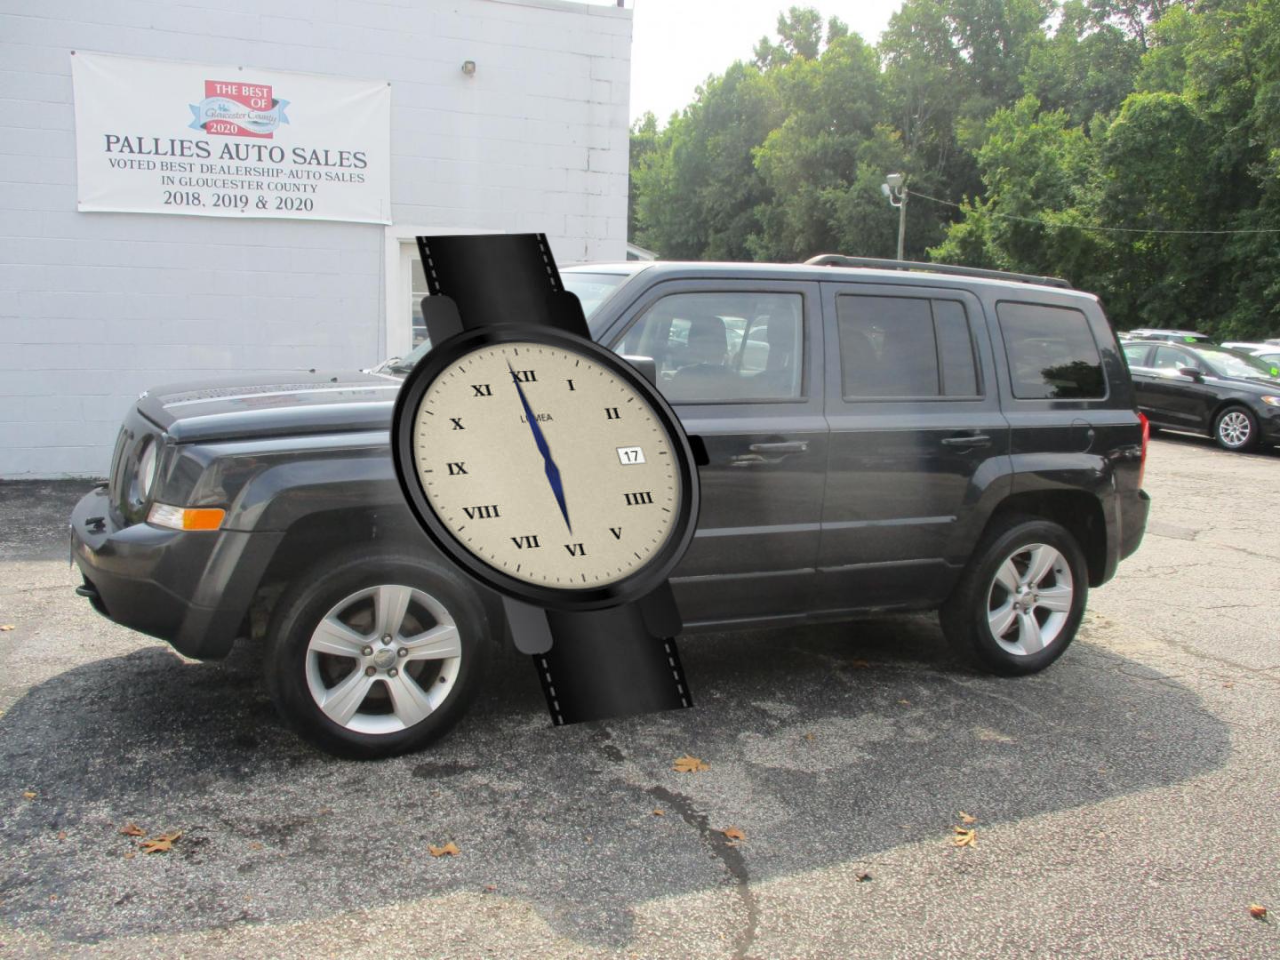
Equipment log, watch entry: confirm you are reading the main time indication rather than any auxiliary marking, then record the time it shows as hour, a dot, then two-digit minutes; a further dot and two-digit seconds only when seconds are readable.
5.59
